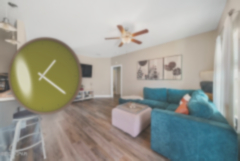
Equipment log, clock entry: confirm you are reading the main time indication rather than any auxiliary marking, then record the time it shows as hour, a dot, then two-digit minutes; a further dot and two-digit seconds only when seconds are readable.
1.21
